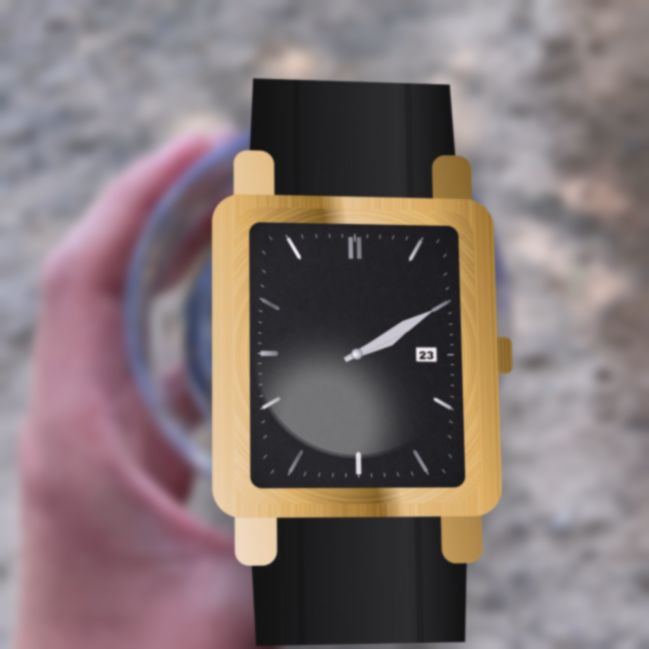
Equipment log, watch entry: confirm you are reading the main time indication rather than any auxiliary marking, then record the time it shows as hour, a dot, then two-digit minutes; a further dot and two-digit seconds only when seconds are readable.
2.10
